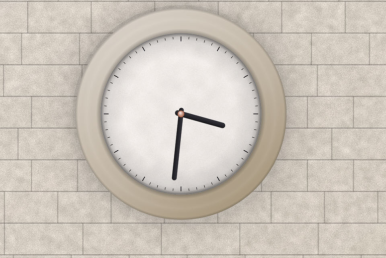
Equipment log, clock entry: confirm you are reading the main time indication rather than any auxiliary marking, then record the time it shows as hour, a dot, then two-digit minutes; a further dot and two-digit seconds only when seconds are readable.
3.31
